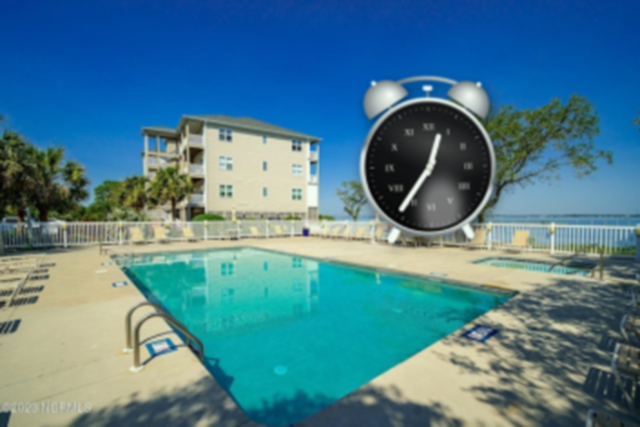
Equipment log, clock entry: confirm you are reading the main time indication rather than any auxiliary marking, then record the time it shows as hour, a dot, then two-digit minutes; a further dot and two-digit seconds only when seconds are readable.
12.36
